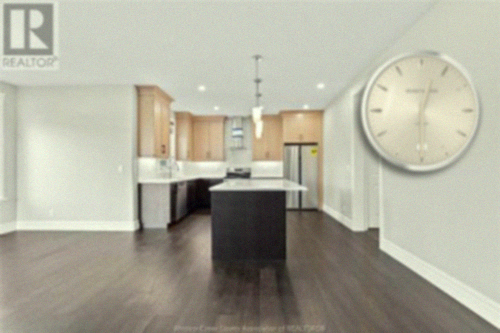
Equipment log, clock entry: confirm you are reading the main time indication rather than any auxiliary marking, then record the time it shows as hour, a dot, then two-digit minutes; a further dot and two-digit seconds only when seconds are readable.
12.30
